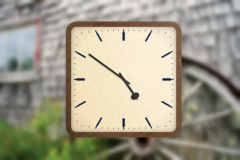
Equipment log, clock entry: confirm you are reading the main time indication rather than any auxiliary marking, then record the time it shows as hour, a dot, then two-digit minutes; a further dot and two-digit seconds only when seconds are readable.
4.51
